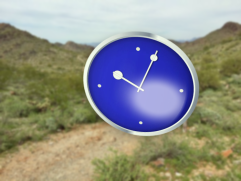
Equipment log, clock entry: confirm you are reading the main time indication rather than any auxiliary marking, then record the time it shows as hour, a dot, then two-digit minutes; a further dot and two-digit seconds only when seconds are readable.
10.04
